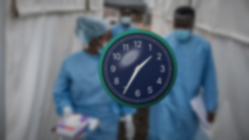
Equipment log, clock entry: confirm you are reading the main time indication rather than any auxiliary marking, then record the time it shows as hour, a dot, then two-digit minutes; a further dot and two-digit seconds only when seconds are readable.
1.35
